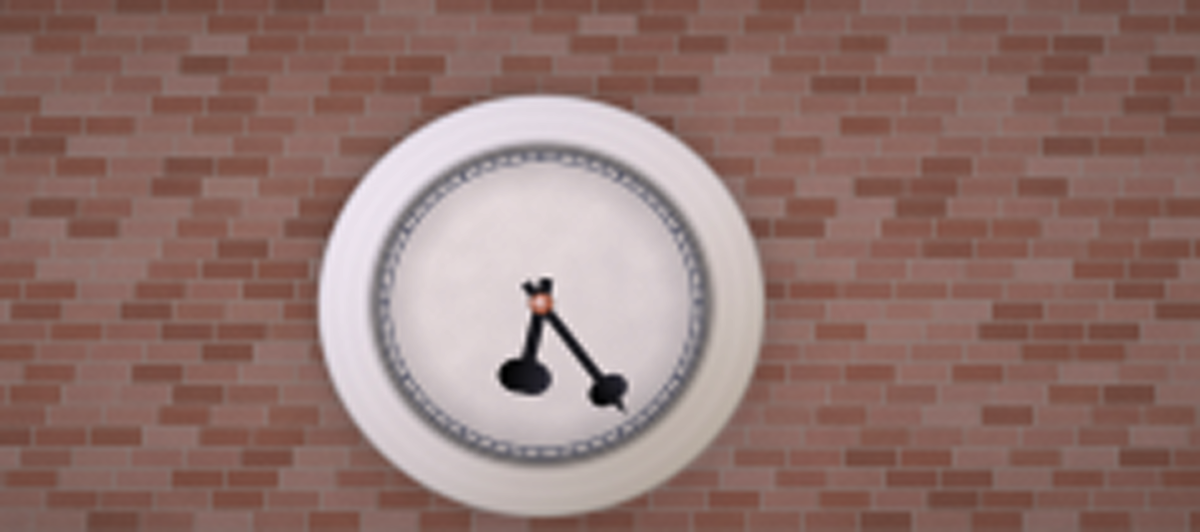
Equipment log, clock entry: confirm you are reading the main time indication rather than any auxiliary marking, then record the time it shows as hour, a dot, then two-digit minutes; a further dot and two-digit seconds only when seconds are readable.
6.24
